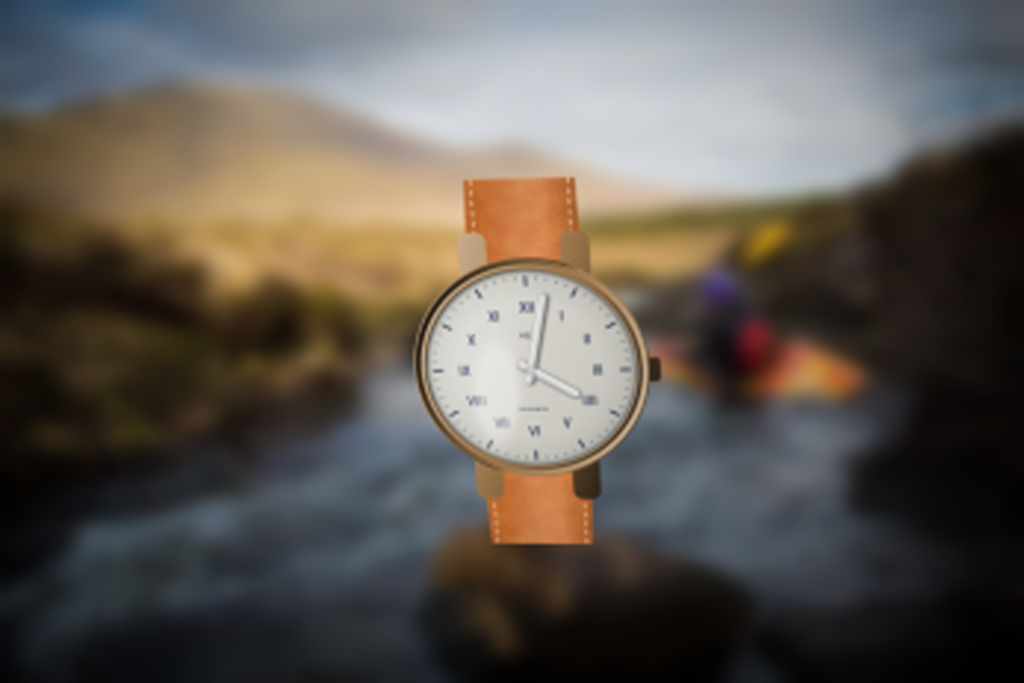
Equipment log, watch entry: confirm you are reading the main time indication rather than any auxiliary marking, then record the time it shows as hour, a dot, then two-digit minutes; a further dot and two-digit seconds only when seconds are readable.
4.02
